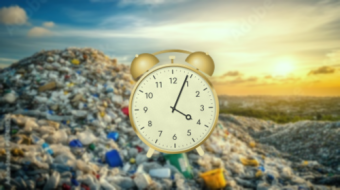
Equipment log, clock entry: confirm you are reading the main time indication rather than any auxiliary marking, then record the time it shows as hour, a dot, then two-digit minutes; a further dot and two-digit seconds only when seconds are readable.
4.04
